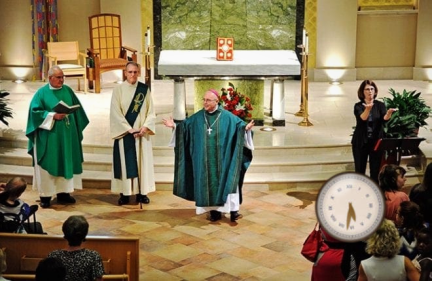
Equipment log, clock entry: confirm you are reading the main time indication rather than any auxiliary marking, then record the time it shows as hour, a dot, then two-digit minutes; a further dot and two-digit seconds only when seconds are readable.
5.32
